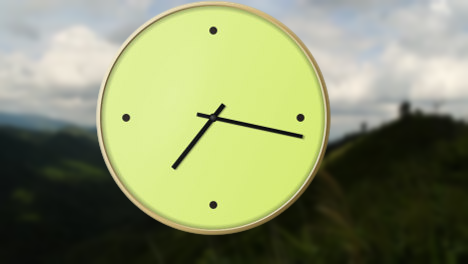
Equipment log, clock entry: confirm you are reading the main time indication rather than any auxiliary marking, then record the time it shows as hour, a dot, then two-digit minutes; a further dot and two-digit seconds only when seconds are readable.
7.17
